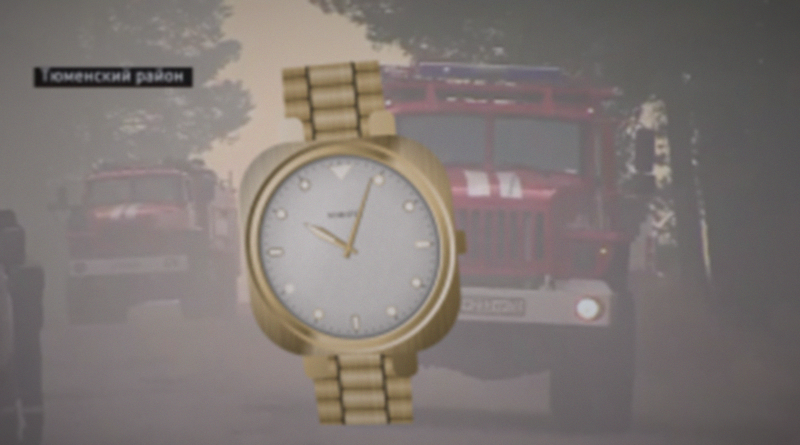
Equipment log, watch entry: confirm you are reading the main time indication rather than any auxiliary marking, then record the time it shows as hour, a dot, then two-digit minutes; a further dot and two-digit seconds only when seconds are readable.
10.04
